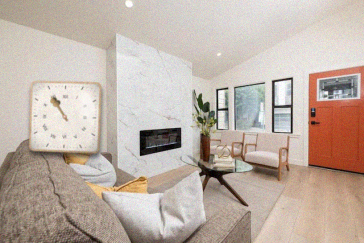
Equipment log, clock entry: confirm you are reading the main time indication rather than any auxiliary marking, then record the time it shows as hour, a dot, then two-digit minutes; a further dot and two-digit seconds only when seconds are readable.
10.54
